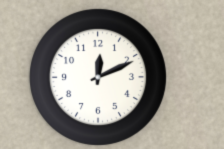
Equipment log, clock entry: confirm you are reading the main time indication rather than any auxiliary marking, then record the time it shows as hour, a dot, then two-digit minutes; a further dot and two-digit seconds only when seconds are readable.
12.11
